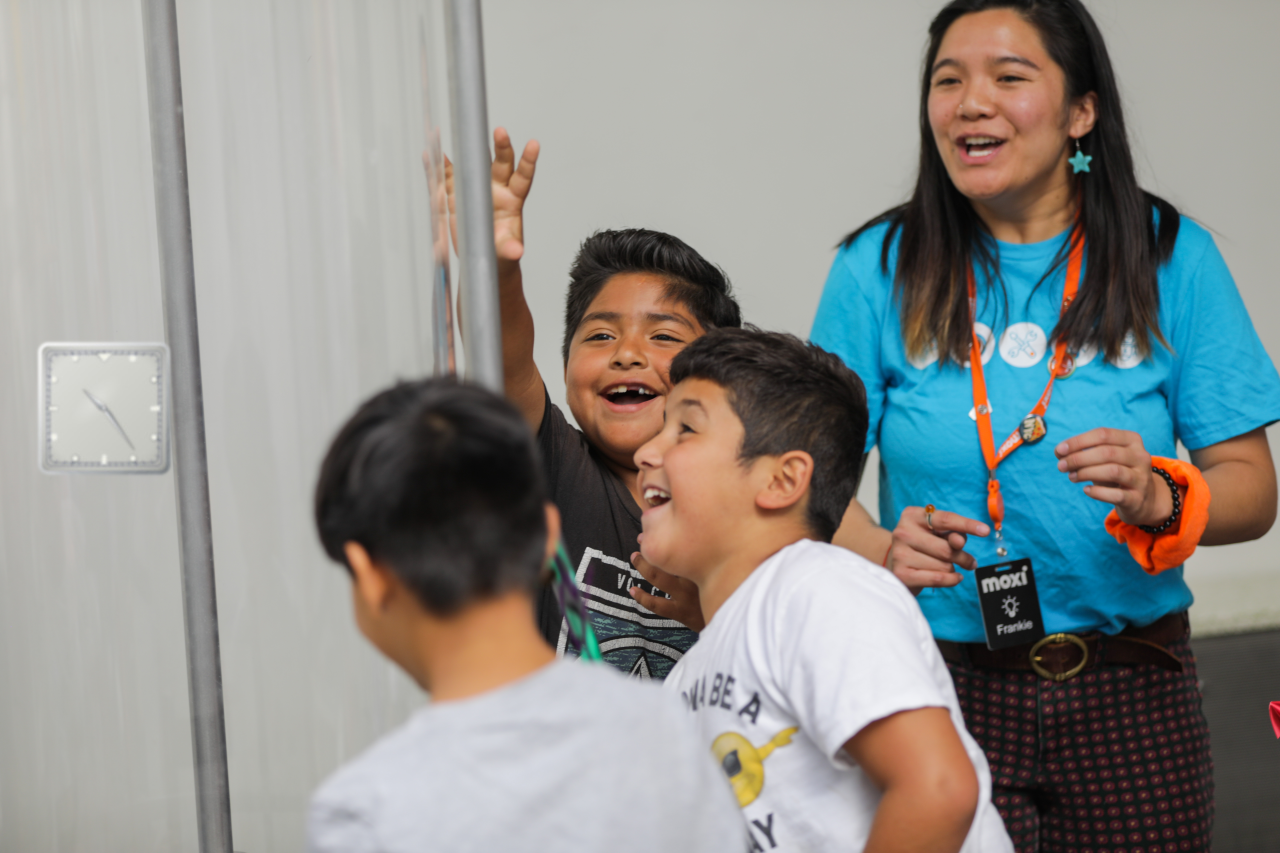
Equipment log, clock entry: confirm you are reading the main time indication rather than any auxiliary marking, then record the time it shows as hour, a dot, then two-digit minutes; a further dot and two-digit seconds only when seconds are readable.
10.24
